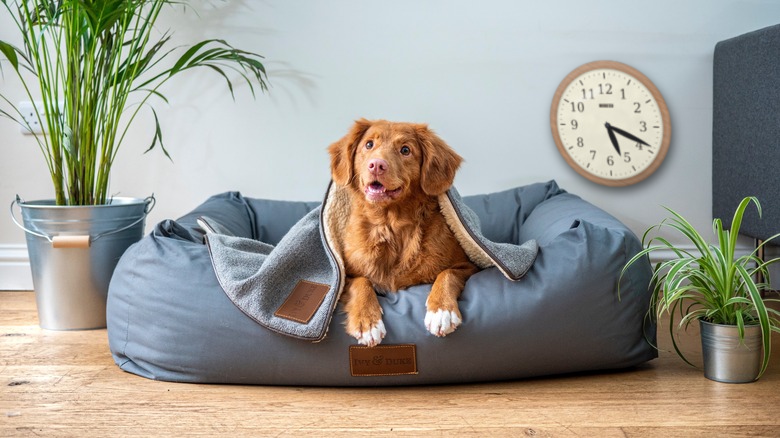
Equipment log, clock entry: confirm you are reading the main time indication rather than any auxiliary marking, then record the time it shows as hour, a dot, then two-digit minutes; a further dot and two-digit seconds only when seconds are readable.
5.19
